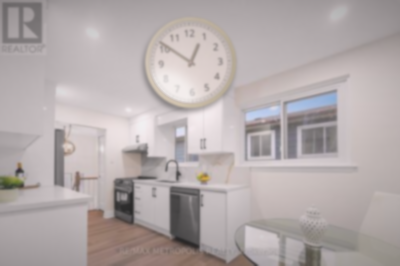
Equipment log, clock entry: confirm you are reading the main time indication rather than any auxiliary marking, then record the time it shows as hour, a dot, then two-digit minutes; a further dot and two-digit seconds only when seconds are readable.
12.51
